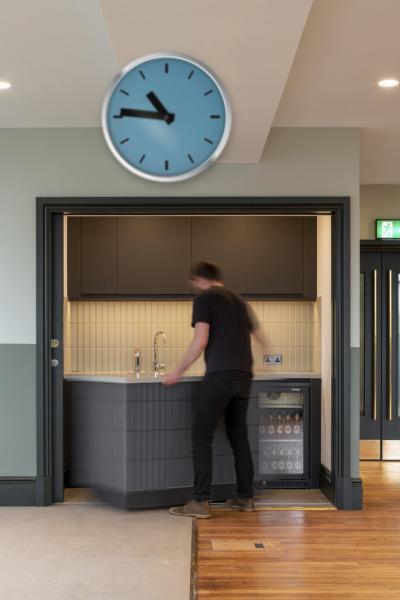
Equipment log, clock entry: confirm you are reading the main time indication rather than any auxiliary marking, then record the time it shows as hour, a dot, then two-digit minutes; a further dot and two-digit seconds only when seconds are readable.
10.46
